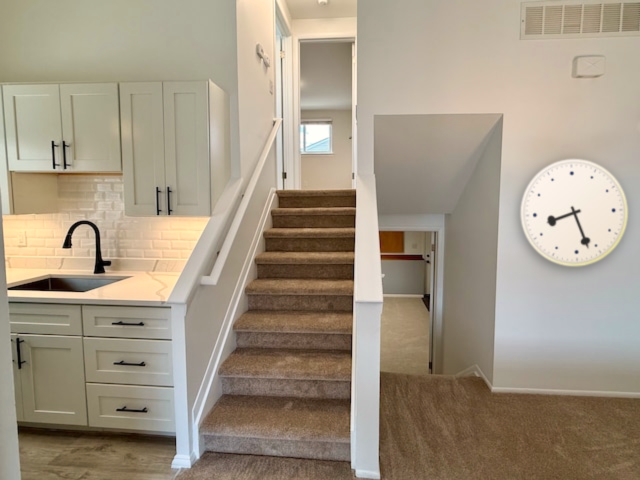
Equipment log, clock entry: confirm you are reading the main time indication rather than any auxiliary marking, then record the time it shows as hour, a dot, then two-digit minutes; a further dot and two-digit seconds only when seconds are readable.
8.27
